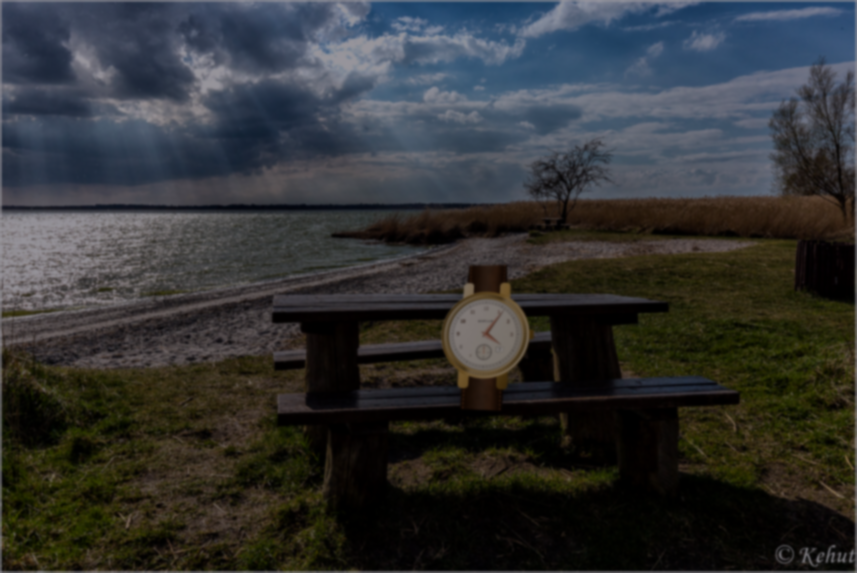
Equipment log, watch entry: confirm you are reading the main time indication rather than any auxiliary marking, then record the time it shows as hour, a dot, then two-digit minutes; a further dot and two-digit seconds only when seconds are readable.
4.06
